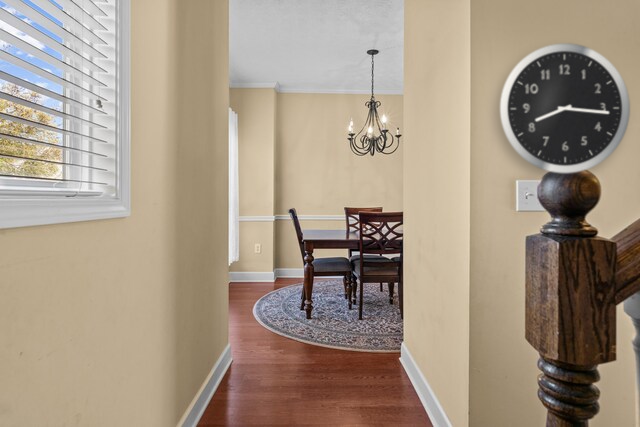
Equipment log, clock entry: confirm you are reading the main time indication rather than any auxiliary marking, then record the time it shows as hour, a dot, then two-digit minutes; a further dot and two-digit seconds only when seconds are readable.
8.16
